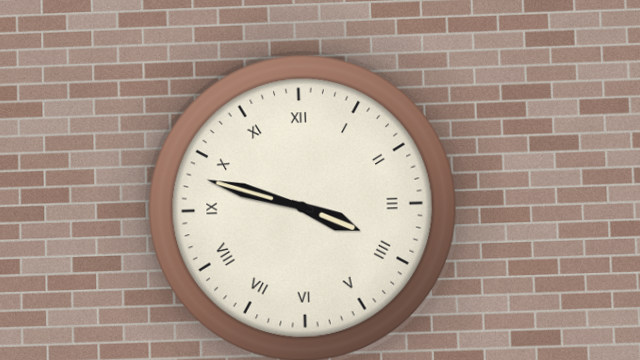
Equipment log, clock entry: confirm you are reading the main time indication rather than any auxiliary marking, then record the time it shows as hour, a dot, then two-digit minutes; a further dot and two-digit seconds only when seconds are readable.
3.48
